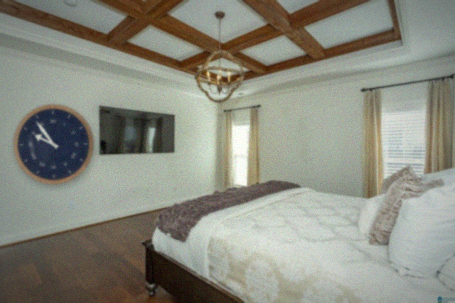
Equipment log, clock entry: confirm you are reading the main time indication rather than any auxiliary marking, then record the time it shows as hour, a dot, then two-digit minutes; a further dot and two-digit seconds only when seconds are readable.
9.54
